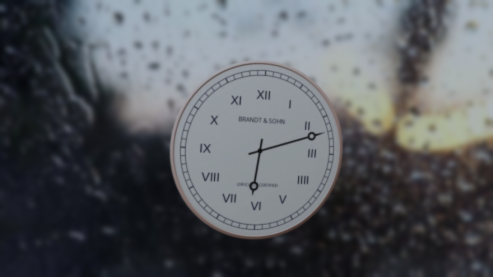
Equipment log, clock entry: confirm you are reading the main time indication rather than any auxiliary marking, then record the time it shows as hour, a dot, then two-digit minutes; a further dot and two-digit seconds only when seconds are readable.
6.12
